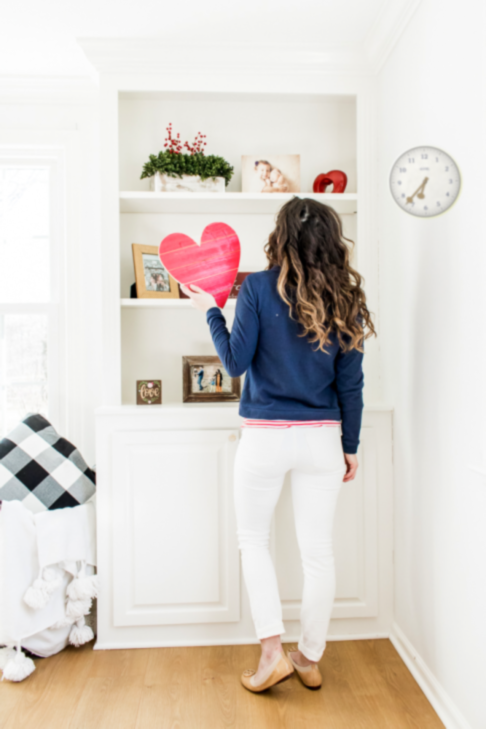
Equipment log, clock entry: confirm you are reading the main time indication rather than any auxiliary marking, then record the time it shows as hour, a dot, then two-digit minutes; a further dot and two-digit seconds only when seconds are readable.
6.37
